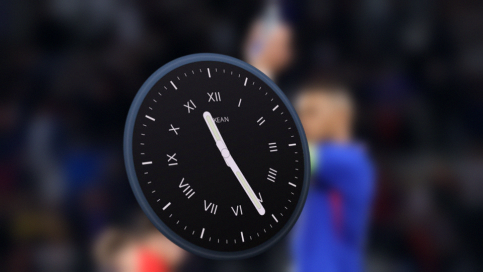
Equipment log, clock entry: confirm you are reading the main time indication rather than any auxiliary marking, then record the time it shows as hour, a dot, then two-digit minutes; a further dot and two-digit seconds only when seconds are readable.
11.26
